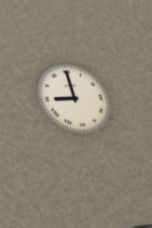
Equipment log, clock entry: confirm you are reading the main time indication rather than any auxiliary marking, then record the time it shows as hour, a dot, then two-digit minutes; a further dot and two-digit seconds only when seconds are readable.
9.00
